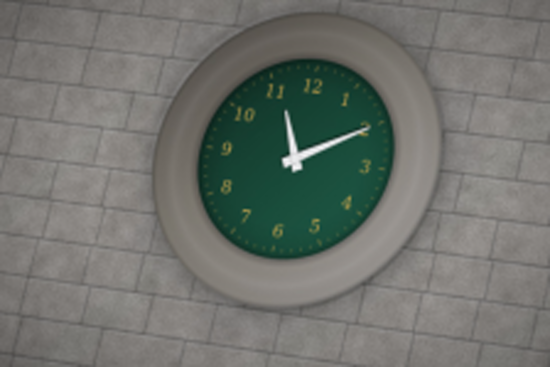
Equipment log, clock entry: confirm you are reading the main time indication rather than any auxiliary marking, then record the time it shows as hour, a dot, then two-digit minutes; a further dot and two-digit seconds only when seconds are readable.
11.10
